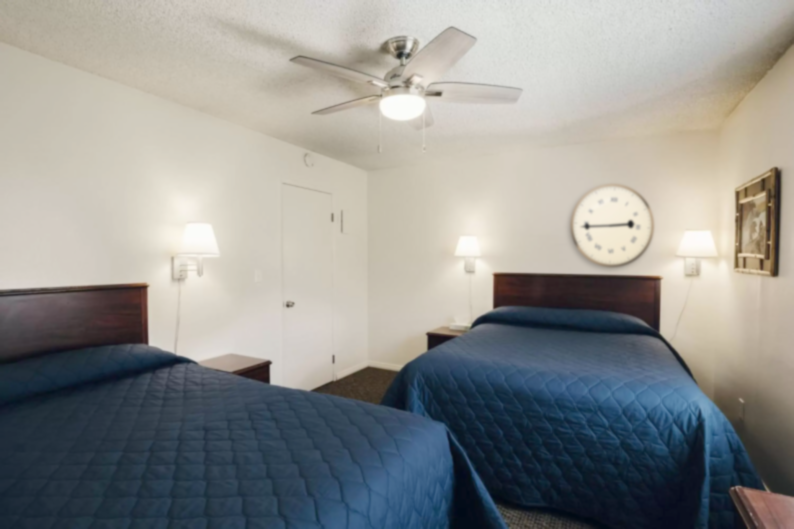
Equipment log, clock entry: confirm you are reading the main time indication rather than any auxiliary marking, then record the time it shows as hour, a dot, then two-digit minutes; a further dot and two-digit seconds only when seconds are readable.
2.44
